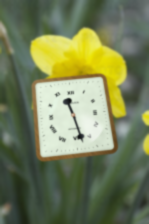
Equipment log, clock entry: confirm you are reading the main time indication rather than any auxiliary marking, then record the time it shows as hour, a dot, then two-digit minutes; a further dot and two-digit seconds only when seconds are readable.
11.28
